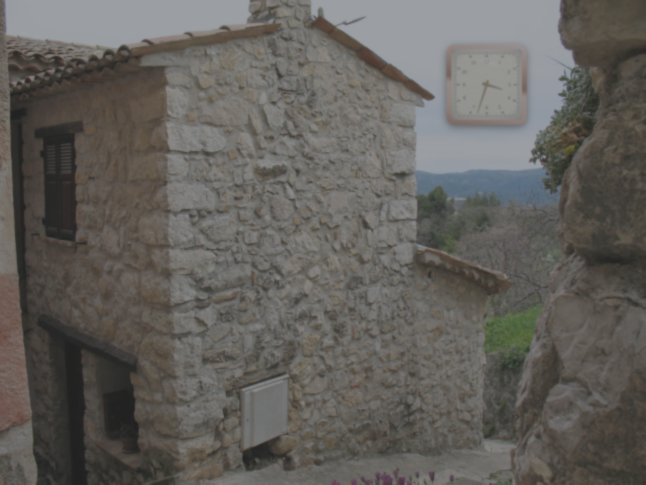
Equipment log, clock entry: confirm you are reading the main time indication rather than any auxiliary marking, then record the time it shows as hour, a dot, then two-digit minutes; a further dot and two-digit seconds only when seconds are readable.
3.33
